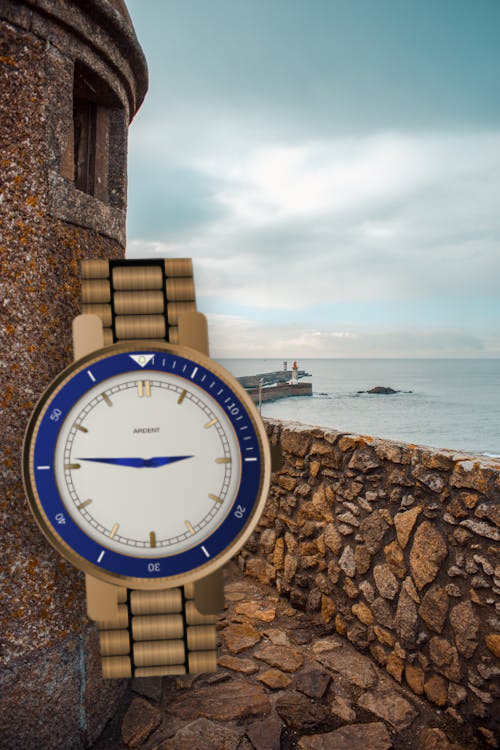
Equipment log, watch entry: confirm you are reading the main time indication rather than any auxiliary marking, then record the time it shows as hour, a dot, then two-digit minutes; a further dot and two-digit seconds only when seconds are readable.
2.46
